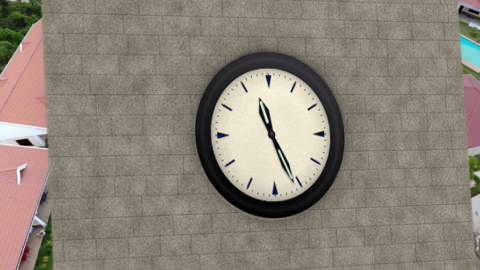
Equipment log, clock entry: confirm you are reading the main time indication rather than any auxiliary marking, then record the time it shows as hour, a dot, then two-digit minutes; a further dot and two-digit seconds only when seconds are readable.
11.26
